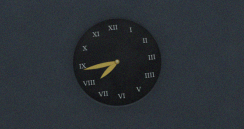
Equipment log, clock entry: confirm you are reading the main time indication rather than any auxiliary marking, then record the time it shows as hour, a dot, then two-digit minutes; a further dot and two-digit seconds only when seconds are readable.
7.44
